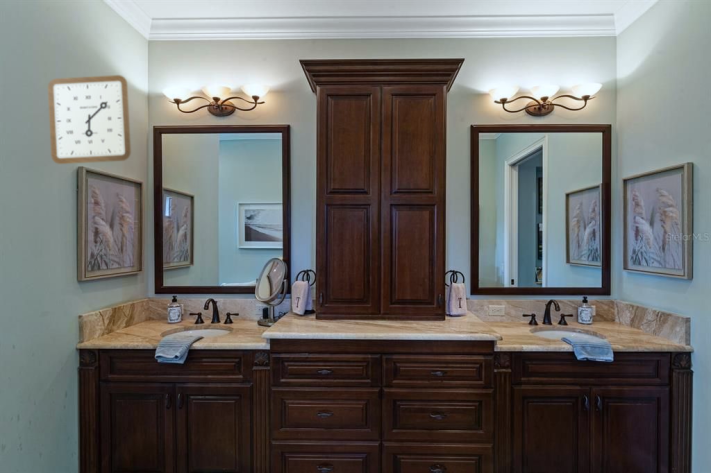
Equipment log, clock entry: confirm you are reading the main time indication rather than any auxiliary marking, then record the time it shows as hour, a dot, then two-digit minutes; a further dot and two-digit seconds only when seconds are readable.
6.08
